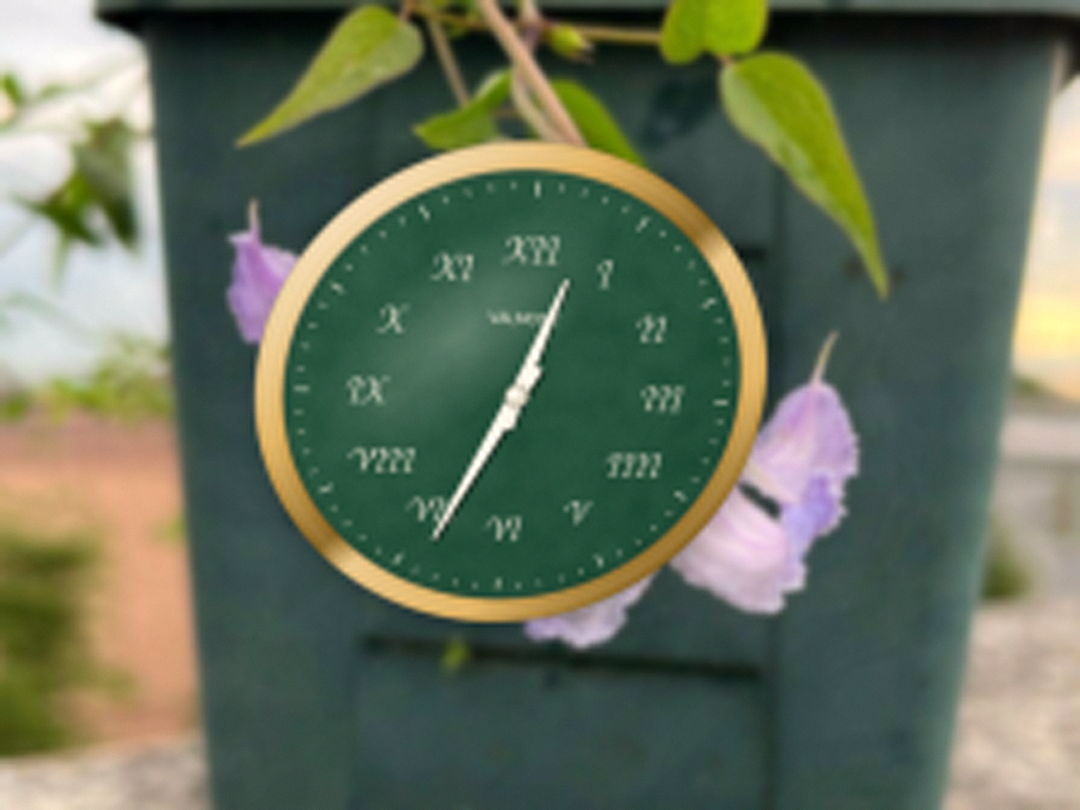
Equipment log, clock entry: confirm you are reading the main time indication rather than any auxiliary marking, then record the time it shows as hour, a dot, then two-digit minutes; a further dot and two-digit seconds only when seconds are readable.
12.34
